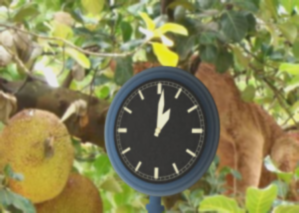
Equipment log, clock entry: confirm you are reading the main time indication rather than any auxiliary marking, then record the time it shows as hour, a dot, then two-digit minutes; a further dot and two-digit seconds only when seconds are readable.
1.01
